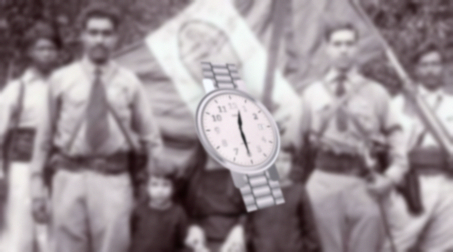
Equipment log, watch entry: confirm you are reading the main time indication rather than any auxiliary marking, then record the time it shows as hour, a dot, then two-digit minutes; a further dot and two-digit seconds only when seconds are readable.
12.30
